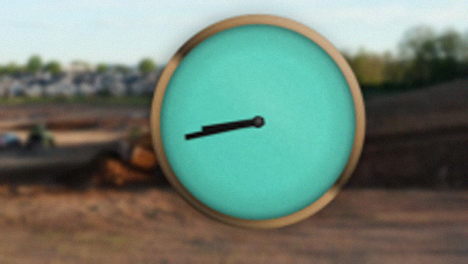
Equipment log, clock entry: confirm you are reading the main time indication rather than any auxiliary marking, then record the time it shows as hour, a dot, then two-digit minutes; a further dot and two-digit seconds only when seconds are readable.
8.43
